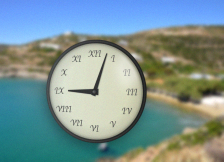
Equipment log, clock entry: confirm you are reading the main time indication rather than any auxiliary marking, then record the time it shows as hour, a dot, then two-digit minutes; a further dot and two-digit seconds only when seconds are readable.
9.03
